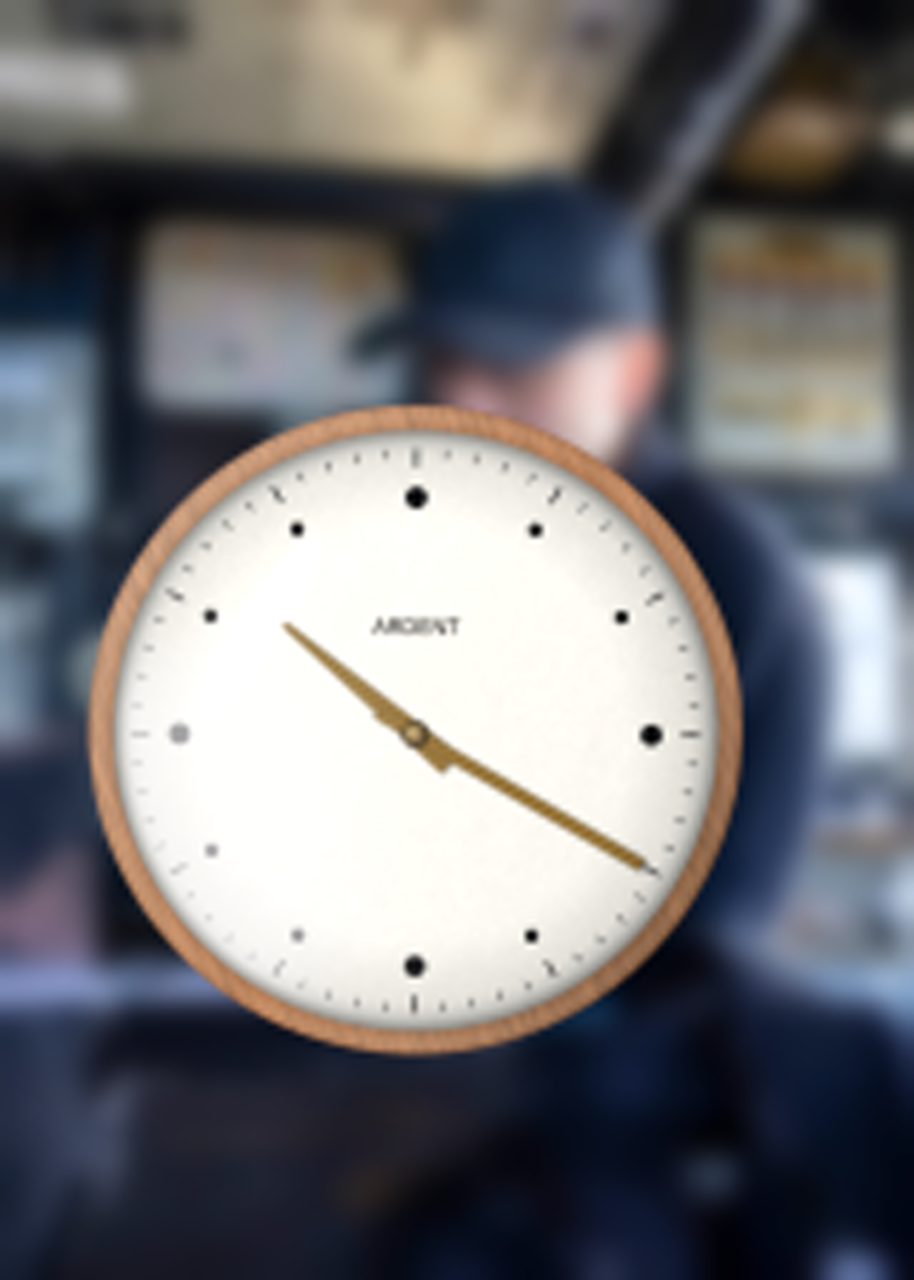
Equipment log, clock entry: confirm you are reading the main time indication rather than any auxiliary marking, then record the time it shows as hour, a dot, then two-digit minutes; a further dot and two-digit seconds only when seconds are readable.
10.20
